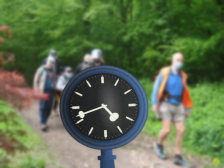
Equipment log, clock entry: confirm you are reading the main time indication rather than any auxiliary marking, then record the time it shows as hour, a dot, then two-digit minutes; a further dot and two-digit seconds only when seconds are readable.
4.42
